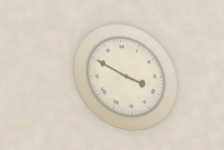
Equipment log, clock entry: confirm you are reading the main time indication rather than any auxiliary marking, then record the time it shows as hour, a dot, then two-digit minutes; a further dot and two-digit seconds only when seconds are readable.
3.50
